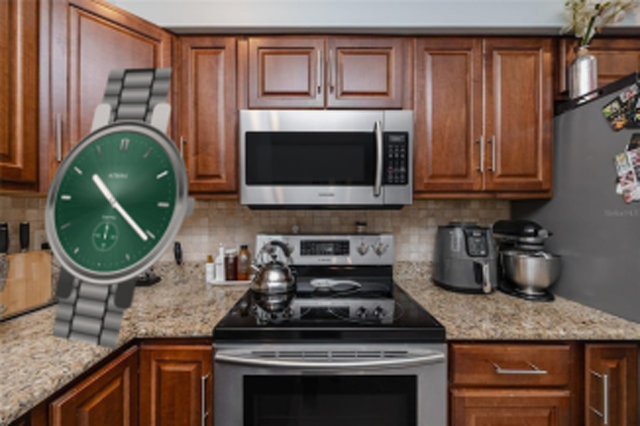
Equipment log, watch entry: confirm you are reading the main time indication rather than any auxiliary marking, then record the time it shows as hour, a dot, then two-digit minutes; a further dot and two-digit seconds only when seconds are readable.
10.21
